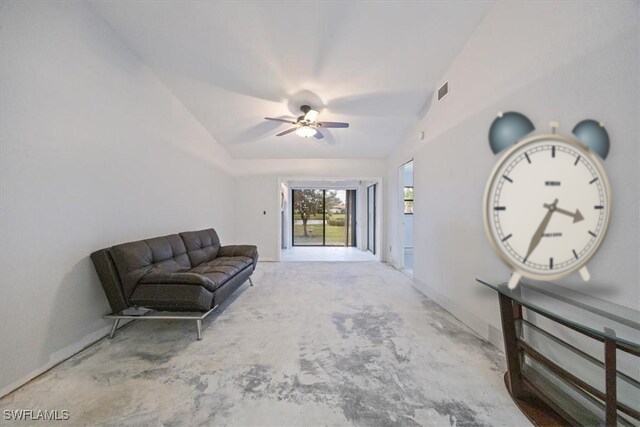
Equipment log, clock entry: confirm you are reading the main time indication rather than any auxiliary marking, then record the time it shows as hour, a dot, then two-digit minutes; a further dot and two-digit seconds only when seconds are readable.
3.35
